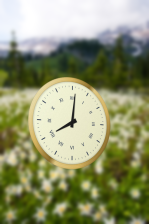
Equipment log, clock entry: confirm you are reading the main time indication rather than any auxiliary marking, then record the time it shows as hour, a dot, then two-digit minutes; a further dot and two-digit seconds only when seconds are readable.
8.01
